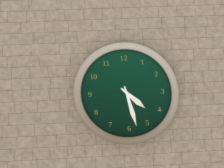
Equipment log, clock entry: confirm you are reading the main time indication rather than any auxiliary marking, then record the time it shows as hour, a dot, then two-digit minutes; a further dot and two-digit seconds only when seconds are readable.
4.28
